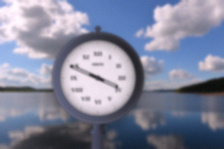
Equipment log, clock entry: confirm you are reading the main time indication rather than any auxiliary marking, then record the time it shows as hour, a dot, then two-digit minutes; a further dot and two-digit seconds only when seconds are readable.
3.49
